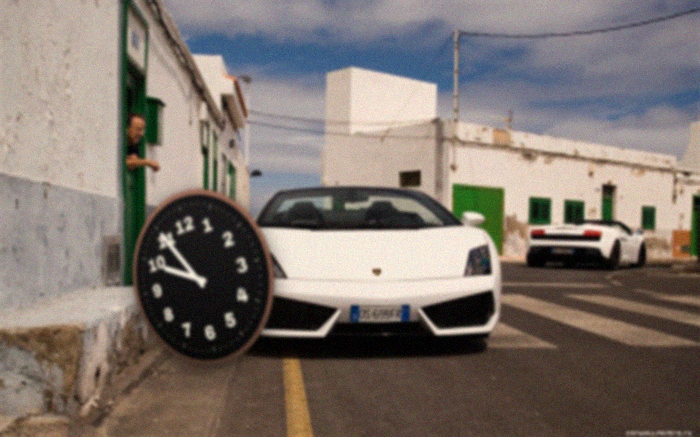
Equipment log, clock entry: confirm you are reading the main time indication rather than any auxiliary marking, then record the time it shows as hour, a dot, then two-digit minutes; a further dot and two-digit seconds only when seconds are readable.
9.55
